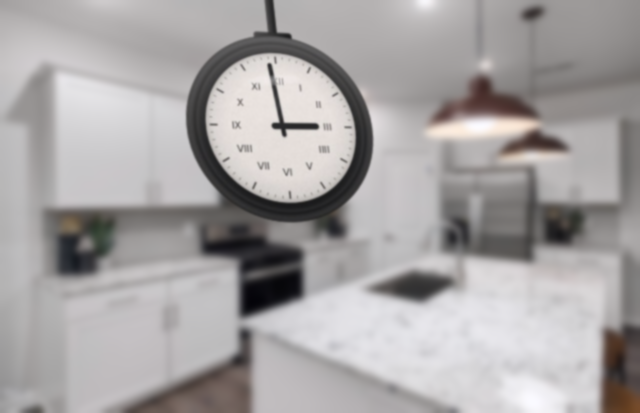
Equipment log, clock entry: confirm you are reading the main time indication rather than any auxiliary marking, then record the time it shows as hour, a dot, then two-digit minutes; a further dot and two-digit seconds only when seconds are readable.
2.59
